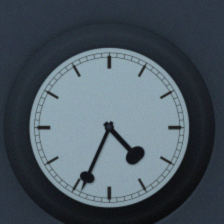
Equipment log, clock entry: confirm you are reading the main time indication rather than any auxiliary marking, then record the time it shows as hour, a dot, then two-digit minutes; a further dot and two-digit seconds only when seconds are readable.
4.34
